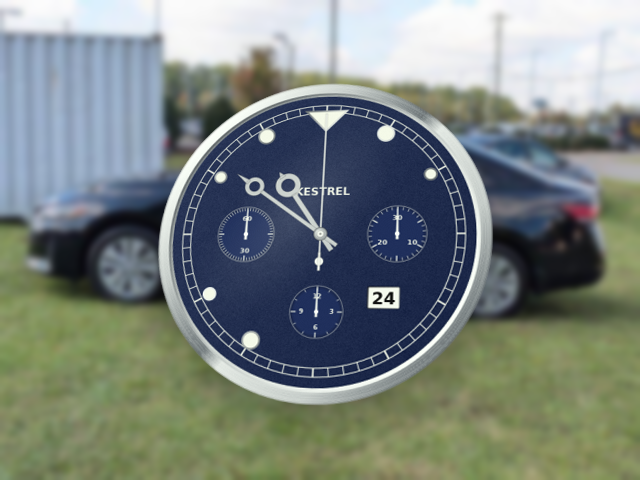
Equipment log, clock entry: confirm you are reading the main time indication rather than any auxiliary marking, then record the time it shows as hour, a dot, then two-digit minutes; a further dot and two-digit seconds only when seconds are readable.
10.51
